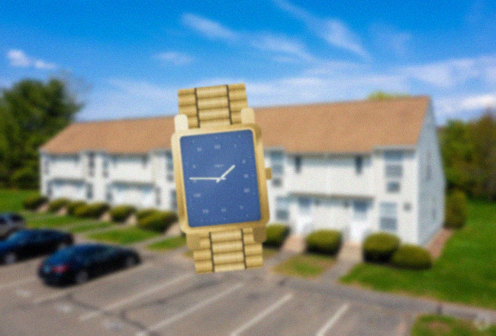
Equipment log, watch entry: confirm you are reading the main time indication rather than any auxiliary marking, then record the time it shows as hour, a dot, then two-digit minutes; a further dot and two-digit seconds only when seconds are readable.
1.46
